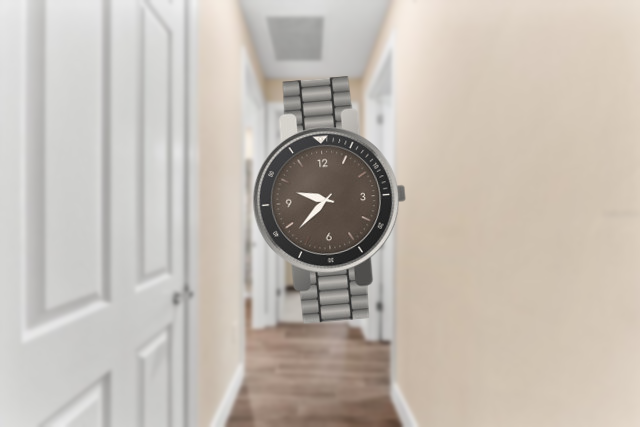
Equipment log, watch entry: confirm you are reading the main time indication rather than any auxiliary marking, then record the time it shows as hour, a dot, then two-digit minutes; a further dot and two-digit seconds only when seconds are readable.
9.38
